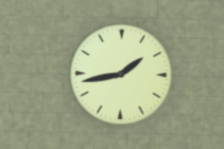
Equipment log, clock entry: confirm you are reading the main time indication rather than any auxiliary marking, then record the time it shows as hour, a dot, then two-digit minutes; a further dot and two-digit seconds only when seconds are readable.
1.43
